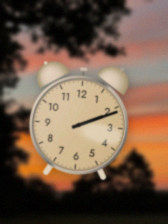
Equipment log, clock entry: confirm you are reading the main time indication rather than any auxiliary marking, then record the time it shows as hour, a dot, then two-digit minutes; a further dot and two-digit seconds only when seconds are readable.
2.11
